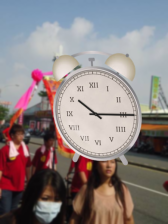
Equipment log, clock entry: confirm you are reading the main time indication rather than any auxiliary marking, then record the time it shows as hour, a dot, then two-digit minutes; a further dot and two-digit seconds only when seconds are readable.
10.15
